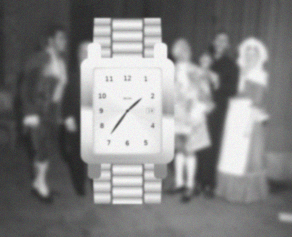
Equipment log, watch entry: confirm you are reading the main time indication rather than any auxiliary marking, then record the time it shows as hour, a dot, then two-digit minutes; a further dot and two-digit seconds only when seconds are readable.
1.36
